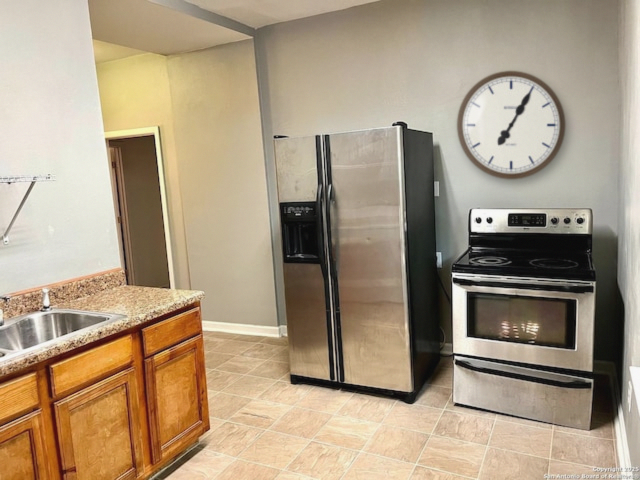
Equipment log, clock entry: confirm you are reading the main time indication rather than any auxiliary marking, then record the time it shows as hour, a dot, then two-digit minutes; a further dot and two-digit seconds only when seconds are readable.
7.05
